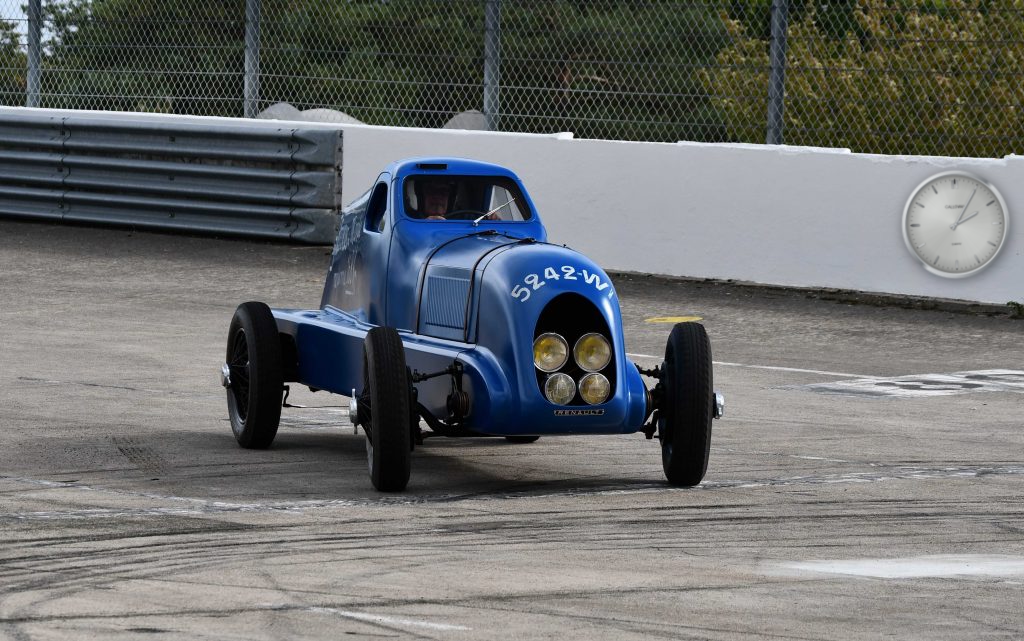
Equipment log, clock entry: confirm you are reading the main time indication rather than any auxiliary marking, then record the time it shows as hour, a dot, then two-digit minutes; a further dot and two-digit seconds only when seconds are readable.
2.05
